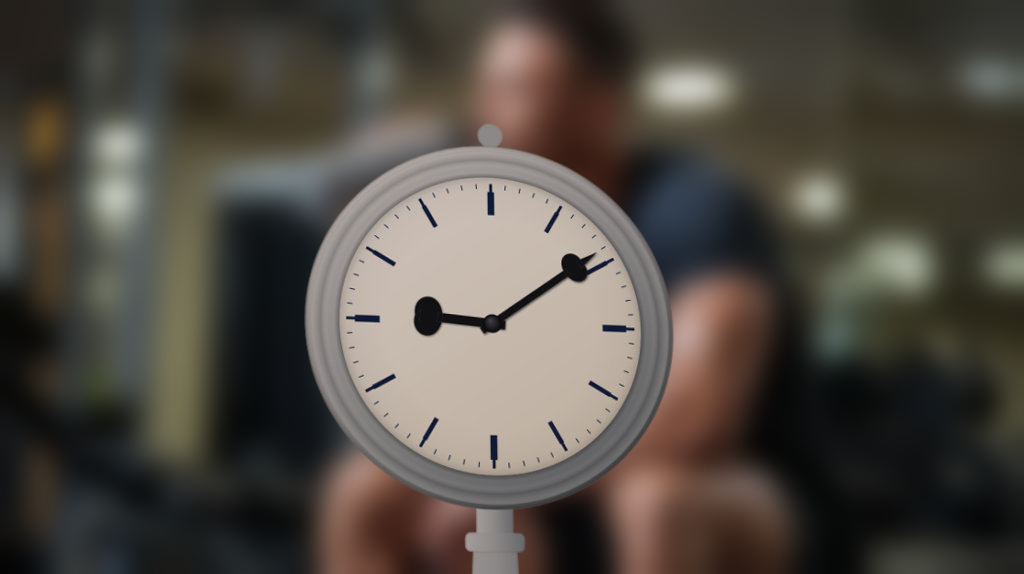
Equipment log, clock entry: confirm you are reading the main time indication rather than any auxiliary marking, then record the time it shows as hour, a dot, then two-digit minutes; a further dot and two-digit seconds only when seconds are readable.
9.09
